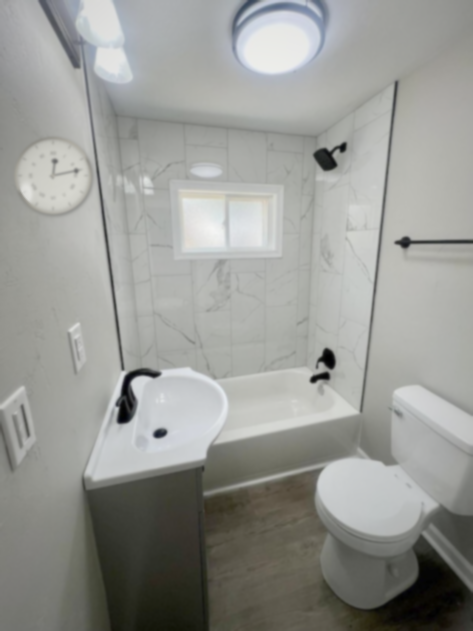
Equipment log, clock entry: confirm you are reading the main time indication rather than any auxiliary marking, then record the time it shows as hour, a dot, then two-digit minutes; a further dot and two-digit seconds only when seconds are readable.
12.13
